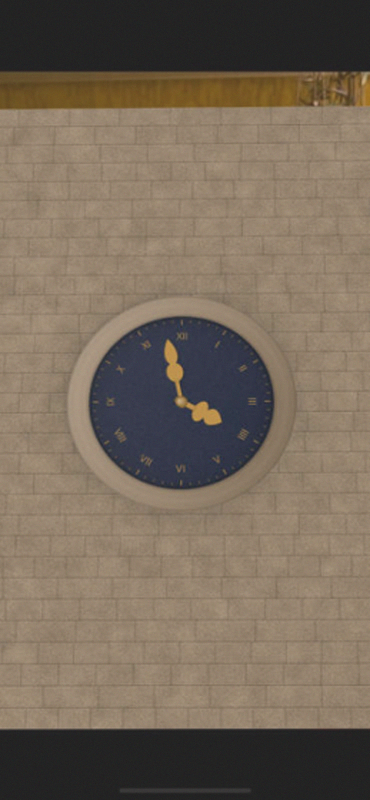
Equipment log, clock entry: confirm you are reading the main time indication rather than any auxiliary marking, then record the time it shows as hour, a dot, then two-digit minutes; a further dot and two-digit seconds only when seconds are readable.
3.58
